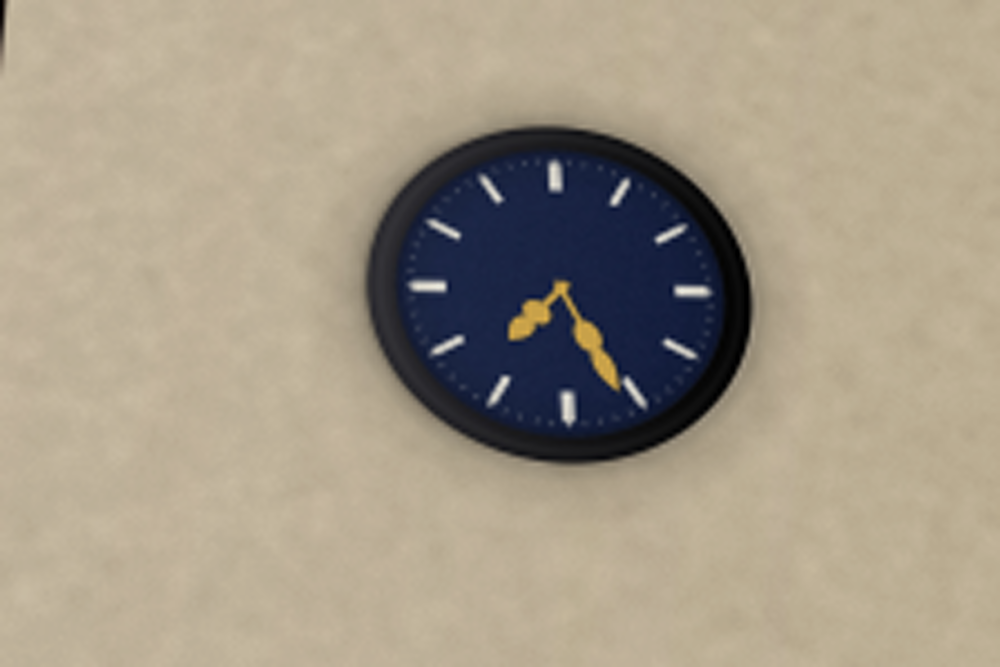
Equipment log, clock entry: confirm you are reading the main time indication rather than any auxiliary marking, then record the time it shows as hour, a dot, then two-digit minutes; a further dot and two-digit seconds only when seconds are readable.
7.26
